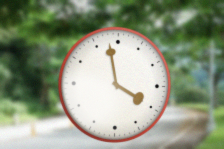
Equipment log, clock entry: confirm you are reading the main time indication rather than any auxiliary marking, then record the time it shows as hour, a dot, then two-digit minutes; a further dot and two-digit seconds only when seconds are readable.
3.58
